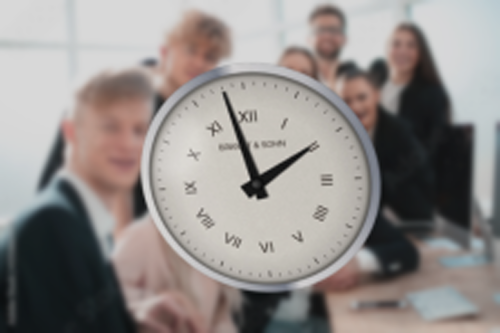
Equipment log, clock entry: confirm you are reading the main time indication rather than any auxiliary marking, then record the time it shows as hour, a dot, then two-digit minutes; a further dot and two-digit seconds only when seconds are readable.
1.58
